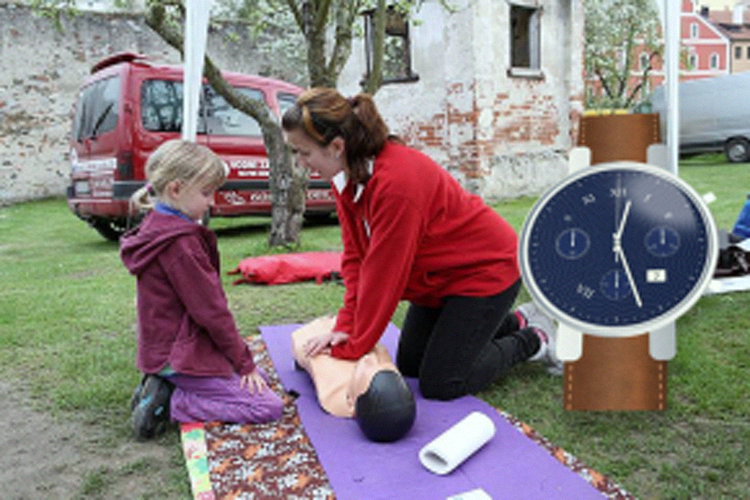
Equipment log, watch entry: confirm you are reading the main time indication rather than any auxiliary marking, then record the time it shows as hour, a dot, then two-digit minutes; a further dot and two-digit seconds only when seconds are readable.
12.27
